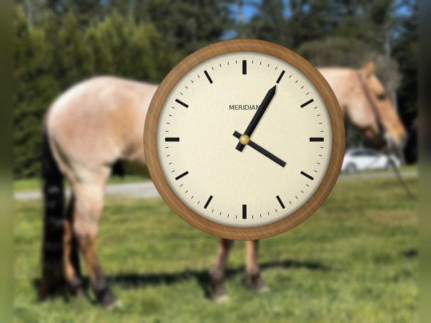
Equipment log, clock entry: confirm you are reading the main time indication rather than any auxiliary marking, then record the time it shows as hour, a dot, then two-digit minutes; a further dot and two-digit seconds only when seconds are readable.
4.05
